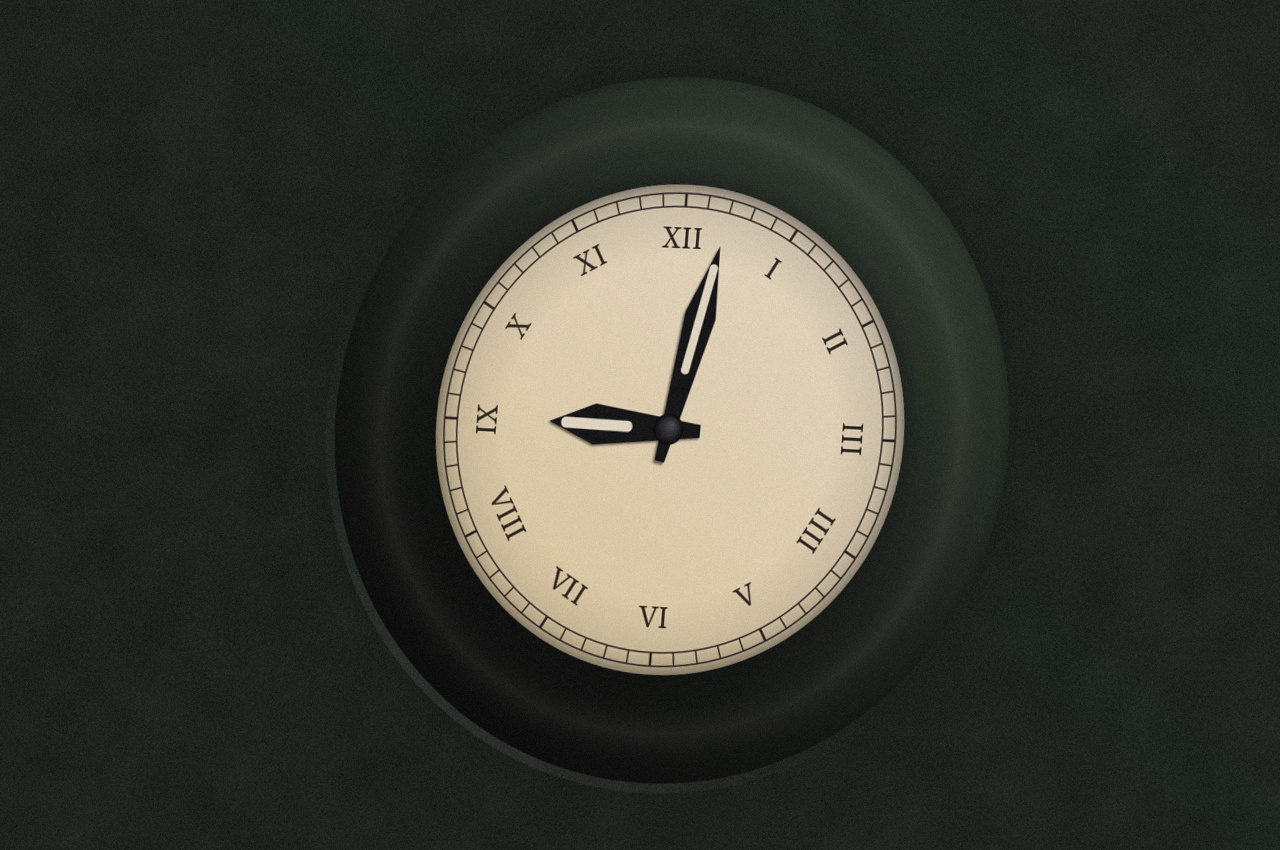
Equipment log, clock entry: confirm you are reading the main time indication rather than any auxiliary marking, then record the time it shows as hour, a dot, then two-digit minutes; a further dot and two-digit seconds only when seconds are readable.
9.02
